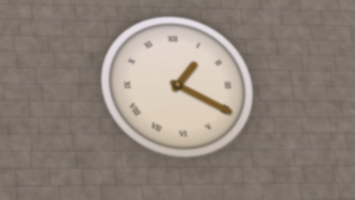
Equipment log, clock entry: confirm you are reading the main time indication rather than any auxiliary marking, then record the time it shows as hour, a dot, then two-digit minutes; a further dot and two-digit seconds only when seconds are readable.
1.20
